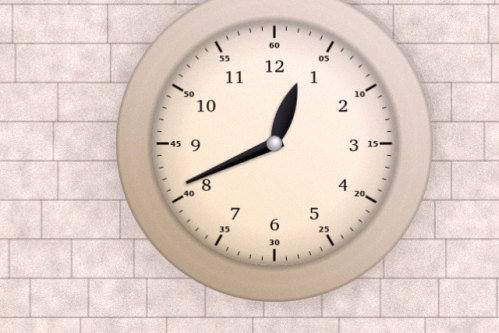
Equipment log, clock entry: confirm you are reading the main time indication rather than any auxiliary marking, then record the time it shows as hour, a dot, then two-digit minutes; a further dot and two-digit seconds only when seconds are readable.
12.41
